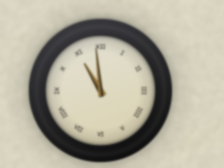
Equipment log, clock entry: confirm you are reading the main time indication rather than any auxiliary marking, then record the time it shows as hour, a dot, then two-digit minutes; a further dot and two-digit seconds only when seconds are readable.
10.59
